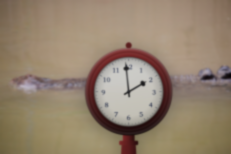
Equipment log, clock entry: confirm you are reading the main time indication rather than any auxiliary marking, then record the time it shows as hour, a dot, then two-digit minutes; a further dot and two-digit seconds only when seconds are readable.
1.59
